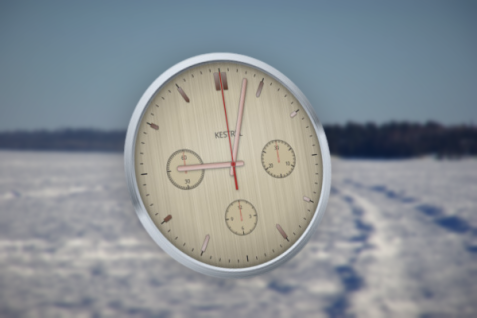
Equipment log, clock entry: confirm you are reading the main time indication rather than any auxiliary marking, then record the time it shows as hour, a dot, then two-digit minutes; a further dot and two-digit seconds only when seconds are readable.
9.03
